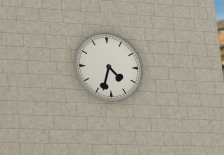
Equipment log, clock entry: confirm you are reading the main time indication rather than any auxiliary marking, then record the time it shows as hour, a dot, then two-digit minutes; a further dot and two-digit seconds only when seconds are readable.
4.33
